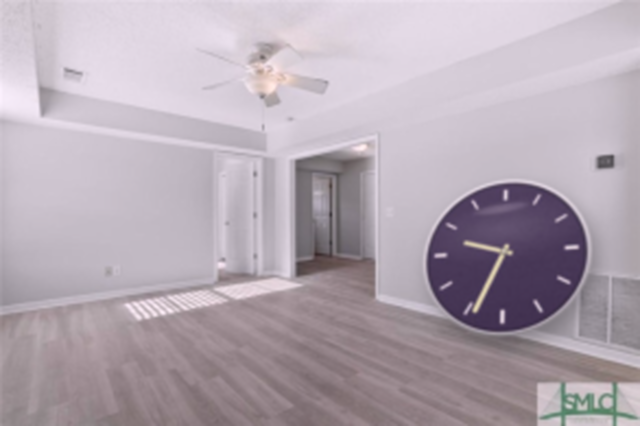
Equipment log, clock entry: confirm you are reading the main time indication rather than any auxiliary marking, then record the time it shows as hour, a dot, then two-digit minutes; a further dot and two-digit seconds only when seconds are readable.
9.34
